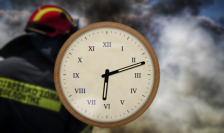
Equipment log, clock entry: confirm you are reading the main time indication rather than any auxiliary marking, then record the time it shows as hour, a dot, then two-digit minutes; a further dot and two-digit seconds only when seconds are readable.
6.12
